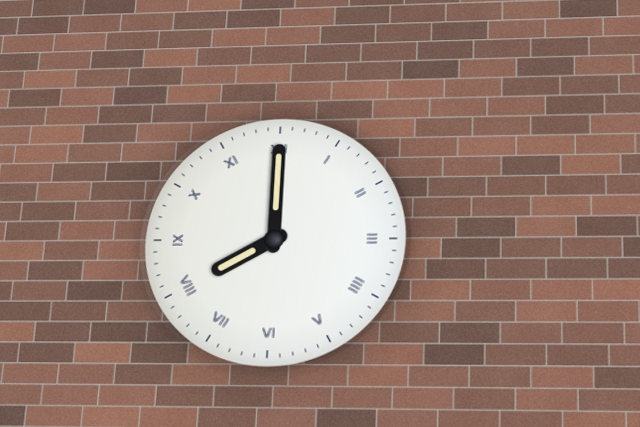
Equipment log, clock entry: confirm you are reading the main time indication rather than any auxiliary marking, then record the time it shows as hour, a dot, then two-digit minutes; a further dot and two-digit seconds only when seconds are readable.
8.00
